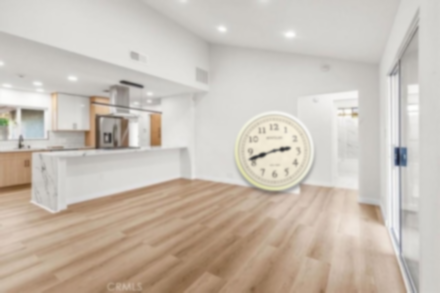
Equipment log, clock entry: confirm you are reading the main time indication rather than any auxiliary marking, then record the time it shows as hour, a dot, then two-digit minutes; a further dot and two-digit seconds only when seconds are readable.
2.42
